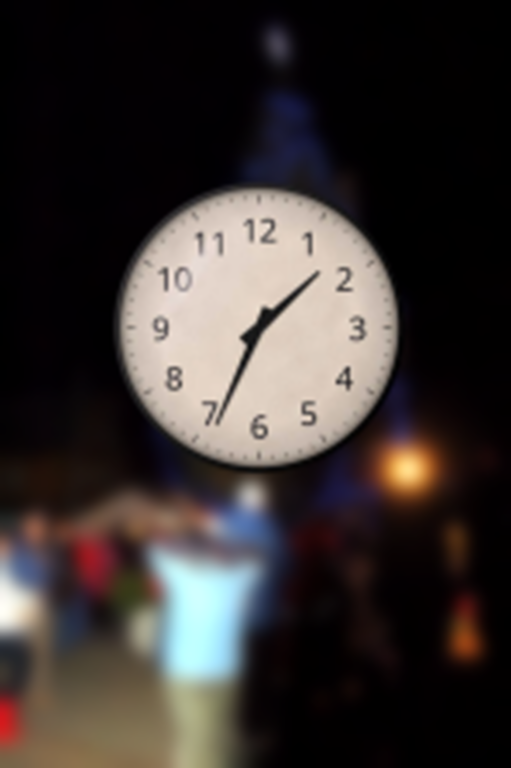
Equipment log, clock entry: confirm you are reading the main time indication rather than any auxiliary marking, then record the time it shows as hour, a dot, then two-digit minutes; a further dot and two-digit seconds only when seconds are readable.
1.34
